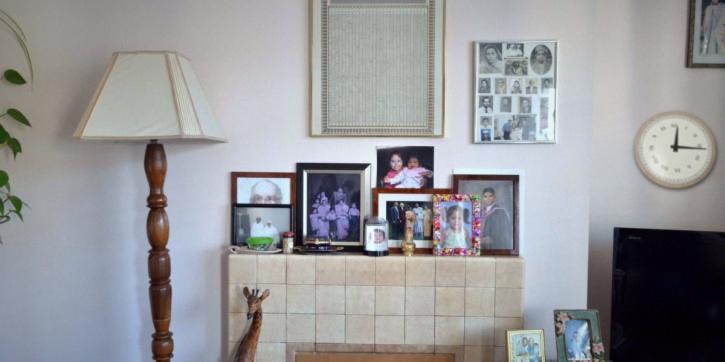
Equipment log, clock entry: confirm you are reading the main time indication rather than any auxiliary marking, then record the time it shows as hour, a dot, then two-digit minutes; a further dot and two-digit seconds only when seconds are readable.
12.16
